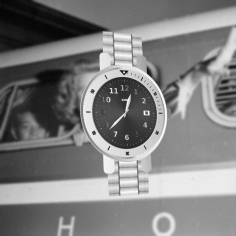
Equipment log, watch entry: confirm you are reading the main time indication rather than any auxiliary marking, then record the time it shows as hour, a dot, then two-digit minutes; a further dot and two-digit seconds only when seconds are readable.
12.38
